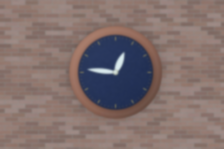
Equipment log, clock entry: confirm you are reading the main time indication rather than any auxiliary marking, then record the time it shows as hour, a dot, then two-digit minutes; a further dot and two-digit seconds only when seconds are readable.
12.46
